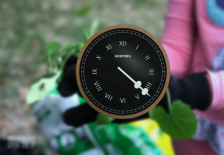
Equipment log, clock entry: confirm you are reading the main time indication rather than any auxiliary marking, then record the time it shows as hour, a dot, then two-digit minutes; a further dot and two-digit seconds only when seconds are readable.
4.22
